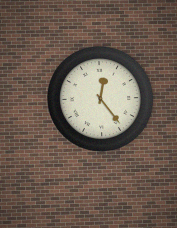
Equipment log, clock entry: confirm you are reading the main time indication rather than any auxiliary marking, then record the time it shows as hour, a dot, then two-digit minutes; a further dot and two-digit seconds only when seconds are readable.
12.24
